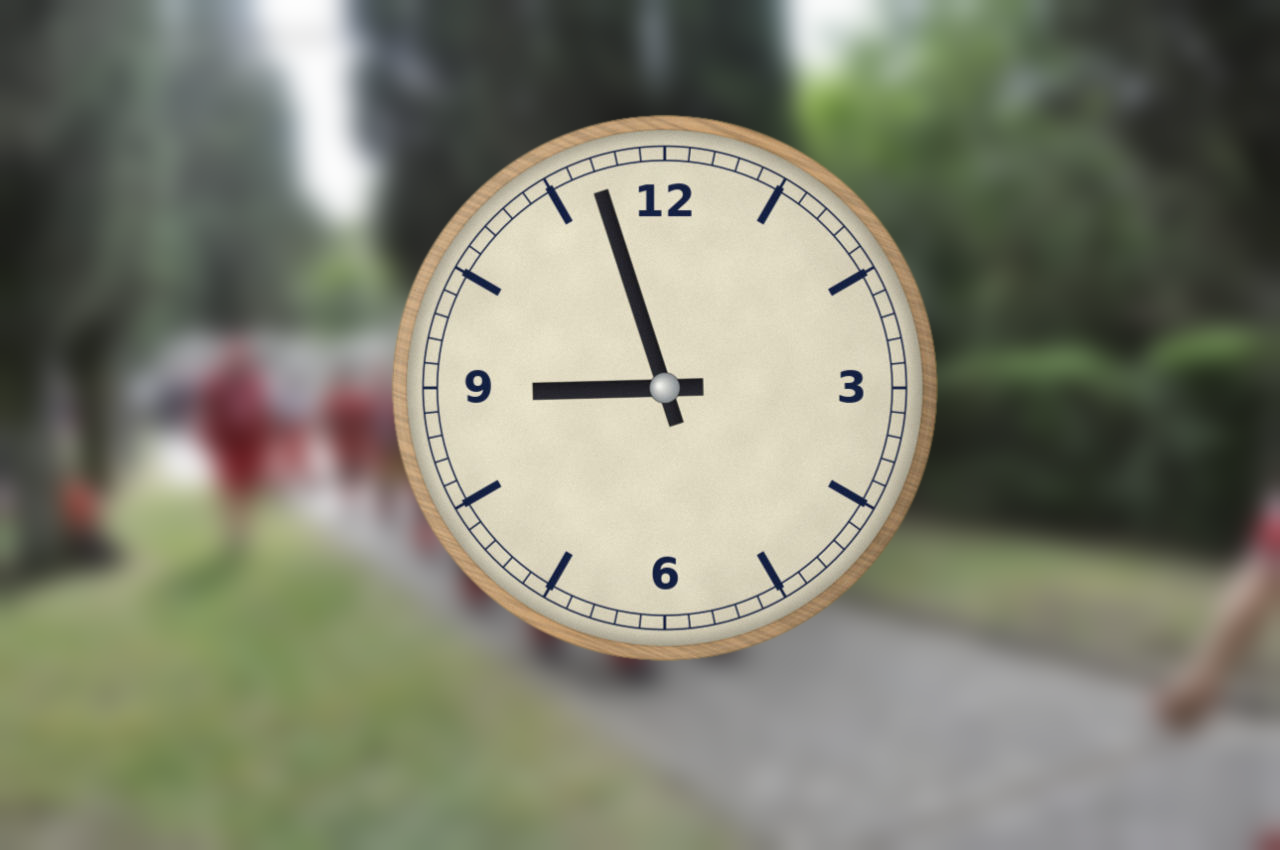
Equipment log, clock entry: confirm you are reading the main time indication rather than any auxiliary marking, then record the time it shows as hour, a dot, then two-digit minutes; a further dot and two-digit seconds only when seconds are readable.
8.57
